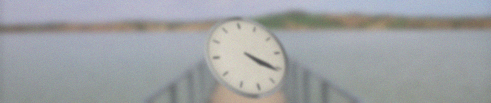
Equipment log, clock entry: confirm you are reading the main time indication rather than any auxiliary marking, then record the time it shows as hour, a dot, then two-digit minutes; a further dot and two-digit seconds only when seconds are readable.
4.21
